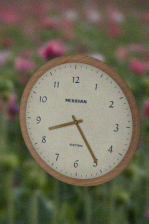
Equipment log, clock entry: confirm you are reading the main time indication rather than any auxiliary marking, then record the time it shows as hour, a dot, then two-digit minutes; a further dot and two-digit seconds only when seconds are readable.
8.25
